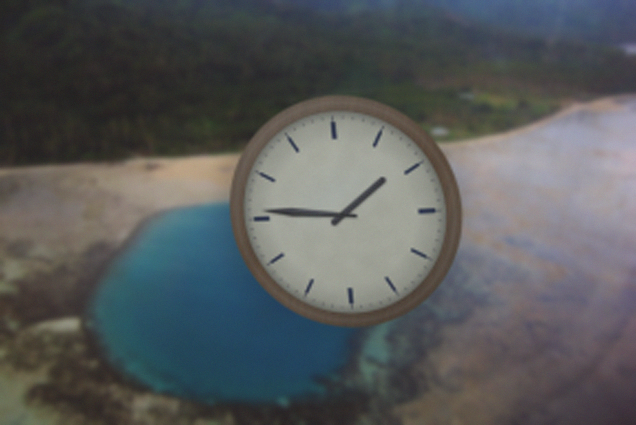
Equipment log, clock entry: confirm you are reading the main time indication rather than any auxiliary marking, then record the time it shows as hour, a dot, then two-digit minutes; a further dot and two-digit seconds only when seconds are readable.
1.46
